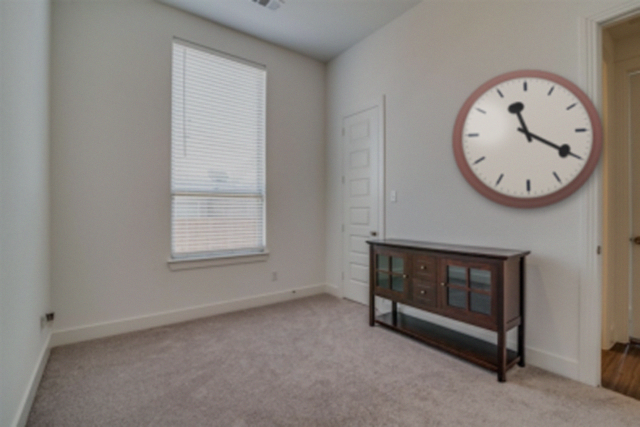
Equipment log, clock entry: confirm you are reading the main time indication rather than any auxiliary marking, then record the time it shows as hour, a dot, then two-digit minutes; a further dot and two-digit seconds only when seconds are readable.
11.20
